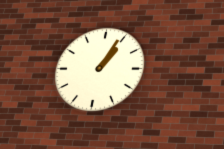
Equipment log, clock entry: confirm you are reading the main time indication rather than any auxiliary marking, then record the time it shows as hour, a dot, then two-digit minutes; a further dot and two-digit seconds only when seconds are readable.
1.04
